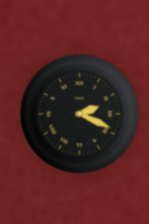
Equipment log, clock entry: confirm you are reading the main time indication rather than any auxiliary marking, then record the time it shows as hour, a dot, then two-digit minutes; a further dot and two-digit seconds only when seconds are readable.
2.19
